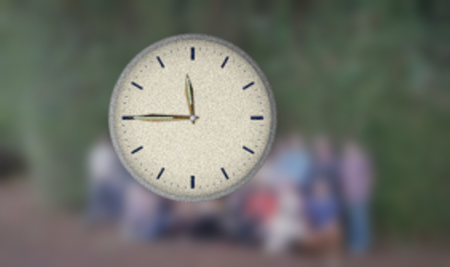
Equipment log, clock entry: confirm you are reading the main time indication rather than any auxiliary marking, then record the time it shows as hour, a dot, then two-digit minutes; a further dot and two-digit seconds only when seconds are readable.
11.45
